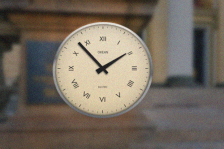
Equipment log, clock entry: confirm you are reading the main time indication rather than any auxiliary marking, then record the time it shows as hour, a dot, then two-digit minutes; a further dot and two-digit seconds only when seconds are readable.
1.53
